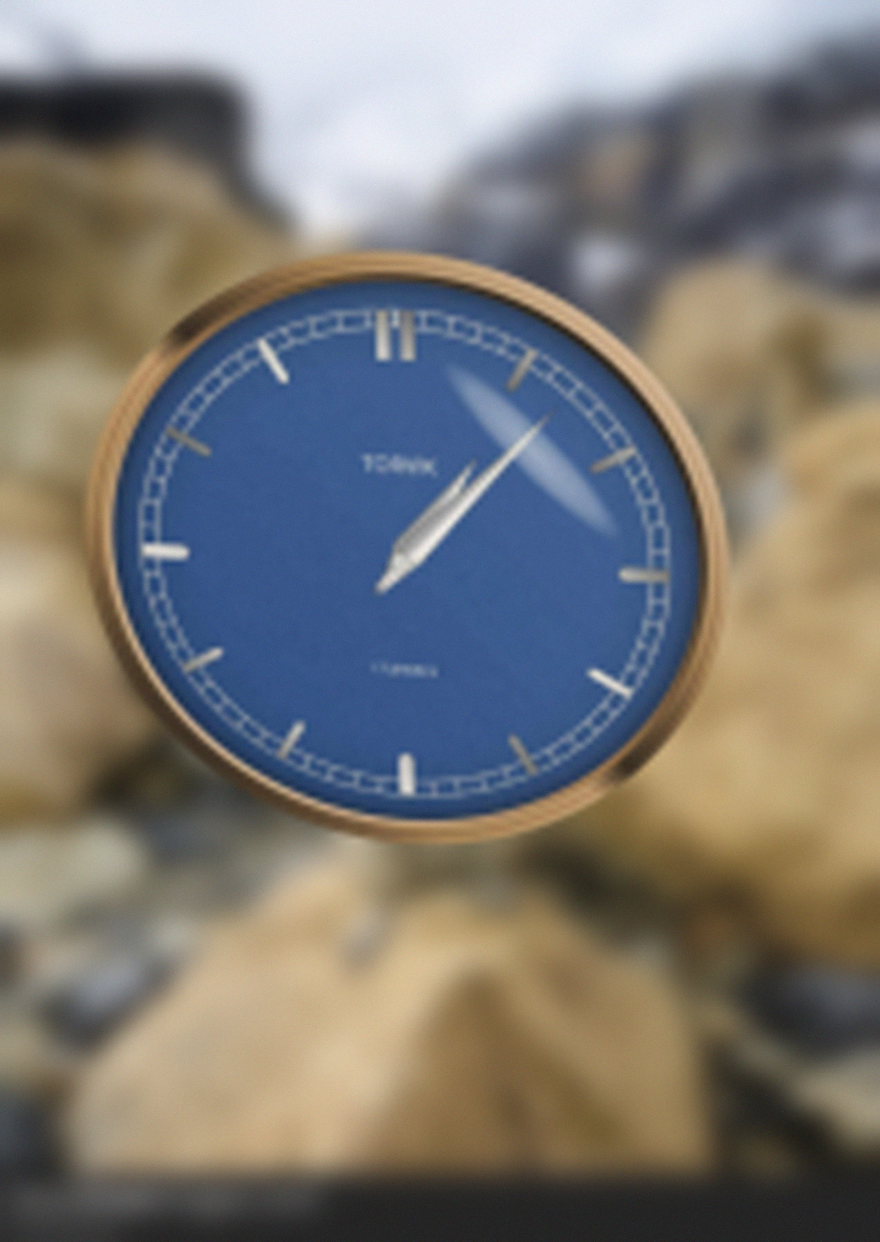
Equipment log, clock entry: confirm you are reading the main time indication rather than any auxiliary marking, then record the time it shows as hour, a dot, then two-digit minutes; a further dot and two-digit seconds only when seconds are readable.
1.07
